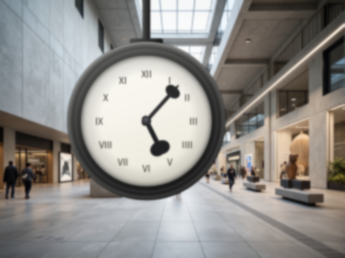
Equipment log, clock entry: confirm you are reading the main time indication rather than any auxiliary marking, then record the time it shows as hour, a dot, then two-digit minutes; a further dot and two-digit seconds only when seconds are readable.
5.07
